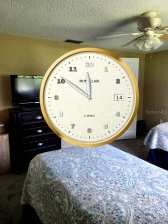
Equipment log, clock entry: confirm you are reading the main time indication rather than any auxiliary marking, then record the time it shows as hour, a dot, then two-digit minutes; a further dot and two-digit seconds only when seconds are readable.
11.51
